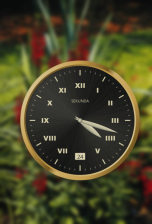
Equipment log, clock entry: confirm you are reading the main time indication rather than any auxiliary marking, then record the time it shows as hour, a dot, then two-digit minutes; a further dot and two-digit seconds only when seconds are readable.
4.18
